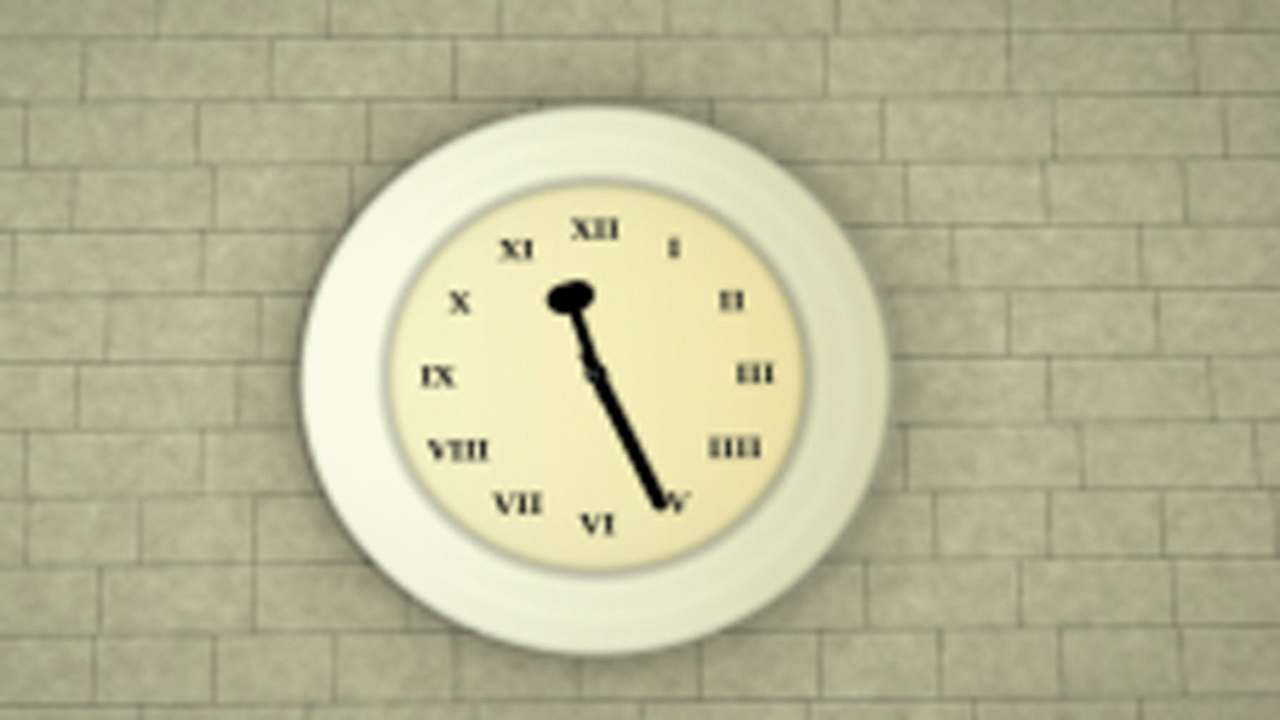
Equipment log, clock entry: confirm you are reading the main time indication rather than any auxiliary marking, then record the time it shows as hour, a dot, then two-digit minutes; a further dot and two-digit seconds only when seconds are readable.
11.26
